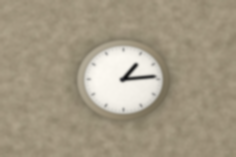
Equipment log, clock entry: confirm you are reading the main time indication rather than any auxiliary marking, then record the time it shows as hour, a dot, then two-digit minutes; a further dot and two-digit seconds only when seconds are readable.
1.14
